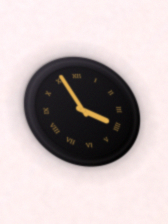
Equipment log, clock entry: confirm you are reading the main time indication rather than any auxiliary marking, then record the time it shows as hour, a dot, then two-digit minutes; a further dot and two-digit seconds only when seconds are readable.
3.56
